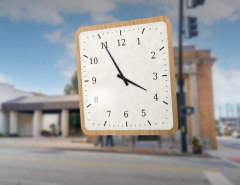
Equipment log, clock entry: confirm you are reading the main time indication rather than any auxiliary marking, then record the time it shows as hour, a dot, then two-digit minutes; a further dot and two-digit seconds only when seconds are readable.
3.55
